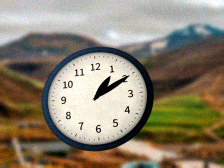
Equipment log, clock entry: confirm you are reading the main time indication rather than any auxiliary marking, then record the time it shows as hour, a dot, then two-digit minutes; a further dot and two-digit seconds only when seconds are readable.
1.10
